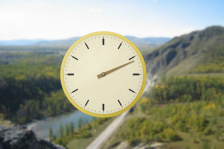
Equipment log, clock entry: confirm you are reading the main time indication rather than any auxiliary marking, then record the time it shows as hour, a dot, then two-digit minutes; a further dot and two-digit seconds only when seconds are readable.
2.11
